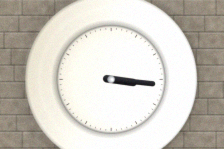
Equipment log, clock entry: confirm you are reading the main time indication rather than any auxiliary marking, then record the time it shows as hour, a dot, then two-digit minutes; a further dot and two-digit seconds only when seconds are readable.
3.16
